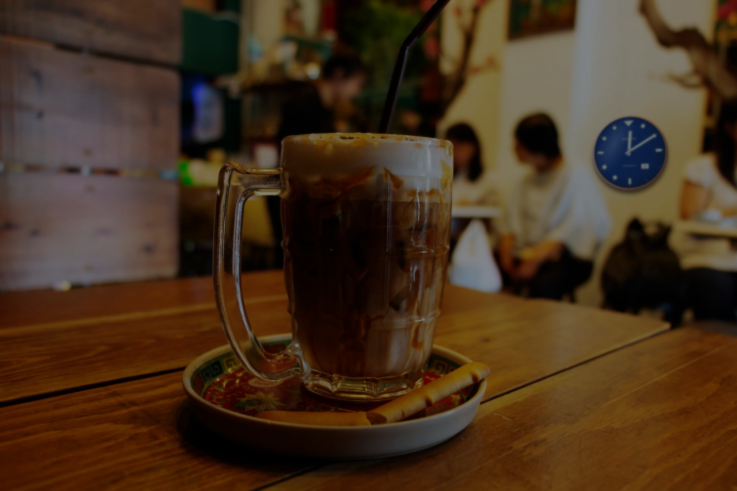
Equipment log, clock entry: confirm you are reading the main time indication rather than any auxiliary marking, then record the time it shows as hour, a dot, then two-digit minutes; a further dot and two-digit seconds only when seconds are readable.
12.10
